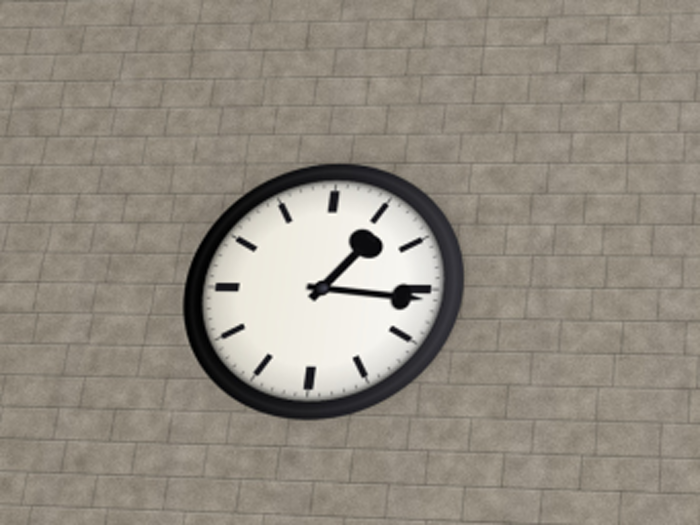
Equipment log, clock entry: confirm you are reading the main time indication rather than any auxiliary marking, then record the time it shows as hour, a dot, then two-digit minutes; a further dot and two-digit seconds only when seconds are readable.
1.16
